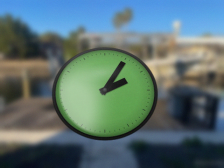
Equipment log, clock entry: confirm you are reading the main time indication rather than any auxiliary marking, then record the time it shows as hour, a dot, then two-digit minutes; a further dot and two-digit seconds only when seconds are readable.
2.05
